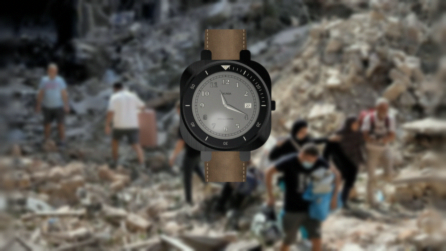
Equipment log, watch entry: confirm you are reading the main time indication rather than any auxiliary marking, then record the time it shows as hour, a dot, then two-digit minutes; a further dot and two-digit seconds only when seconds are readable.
11.19
